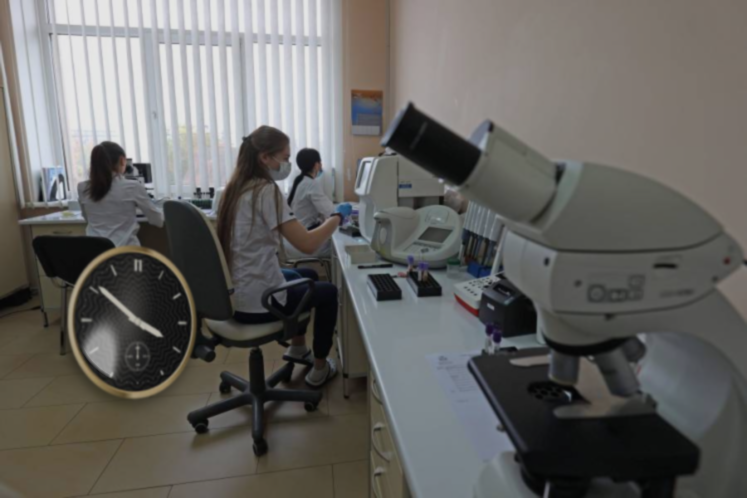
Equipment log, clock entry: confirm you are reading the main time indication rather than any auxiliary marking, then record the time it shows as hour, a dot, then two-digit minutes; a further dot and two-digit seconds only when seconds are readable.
3.51
